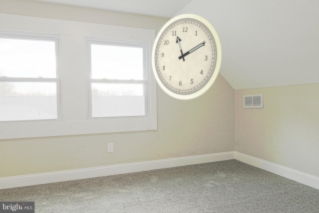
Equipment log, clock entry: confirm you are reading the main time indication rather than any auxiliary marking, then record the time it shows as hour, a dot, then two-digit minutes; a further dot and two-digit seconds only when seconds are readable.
11.10
